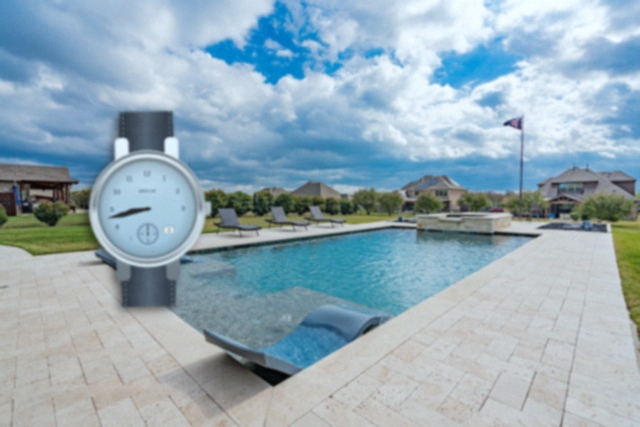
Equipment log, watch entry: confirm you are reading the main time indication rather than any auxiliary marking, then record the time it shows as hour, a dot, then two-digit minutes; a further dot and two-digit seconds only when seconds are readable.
8.43
